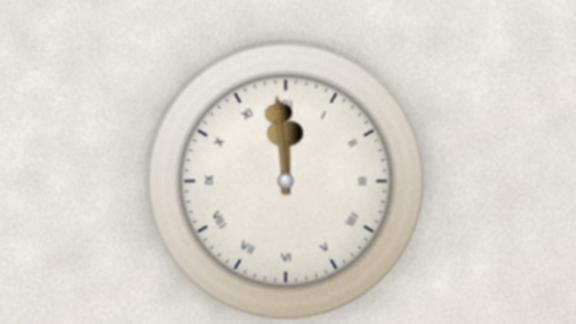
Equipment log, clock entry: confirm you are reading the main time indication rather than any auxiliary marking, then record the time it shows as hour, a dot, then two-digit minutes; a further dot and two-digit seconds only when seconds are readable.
11.59
